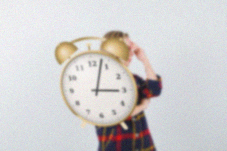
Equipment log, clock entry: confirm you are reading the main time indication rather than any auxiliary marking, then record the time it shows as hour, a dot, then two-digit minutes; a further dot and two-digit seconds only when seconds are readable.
3.03
